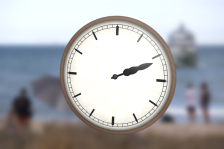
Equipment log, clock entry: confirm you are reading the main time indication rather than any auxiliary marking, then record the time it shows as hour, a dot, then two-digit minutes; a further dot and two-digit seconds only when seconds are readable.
2.11
